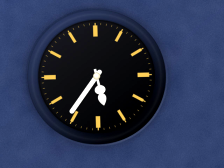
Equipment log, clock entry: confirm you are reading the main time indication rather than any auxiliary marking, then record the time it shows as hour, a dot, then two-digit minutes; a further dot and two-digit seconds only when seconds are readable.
5.36
